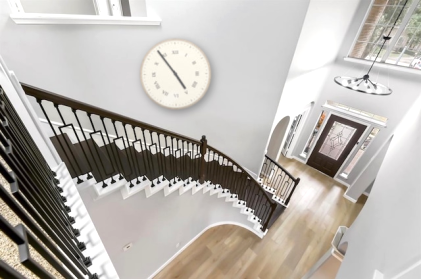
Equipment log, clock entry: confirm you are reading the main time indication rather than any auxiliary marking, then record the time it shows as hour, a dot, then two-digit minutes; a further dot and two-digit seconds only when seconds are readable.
4.54
